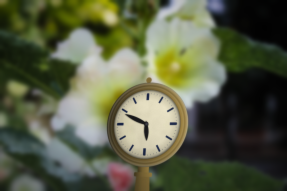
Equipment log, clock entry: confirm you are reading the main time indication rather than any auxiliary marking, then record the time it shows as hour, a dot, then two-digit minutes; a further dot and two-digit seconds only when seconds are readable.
5.49
